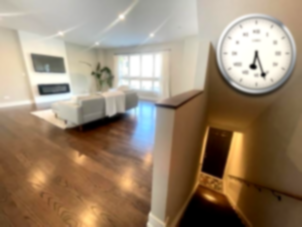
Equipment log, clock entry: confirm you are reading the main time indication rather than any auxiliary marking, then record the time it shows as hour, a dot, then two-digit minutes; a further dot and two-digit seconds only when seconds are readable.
6.27
